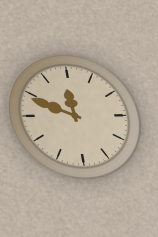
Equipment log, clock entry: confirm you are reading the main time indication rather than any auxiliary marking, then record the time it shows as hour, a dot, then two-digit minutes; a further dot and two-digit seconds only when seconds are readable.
11.49
